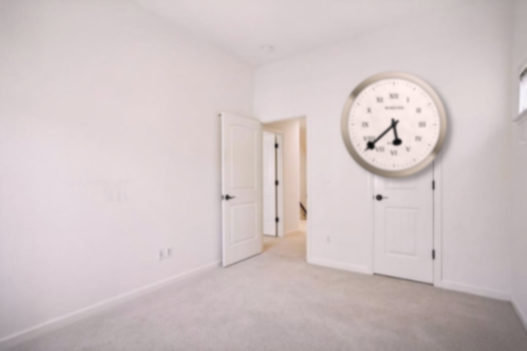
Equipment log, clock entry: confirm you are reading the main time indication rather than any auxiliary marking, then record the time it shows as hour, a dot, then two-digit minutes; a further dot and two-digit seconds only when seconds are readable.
5.38
